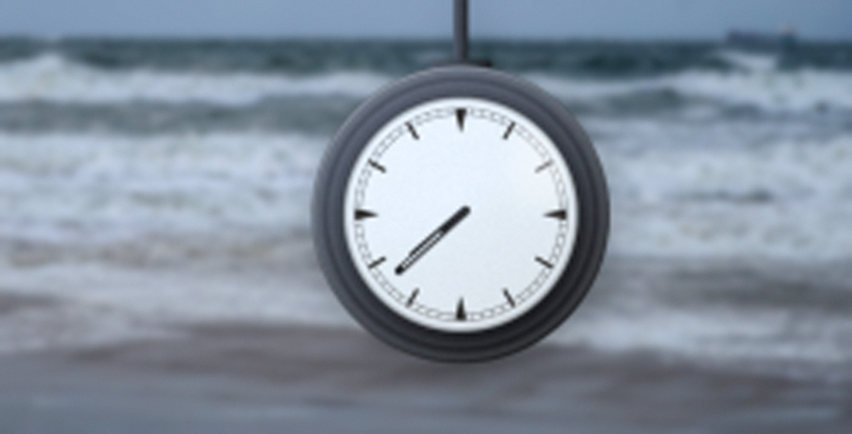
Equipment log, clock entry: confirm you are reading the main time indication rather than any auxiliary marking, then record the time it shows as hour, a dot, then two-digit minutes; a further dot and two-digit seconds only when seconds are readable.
7.38
